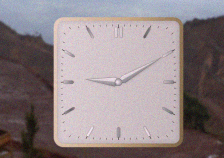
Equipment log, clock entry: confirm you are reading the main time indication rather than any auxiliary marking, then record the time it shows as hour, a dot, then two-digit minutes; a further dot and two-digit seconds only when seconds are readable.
9.10
